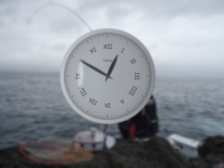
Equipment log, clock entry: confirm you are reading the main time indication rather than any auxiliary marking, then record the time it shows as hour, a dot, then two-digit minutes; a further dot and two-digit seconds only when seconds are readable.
12.50
